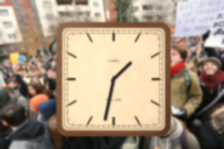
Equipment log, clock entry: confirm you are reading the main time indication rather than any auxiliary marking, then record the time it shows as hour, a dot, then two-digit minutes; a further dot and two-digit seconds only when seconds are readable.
1.32
